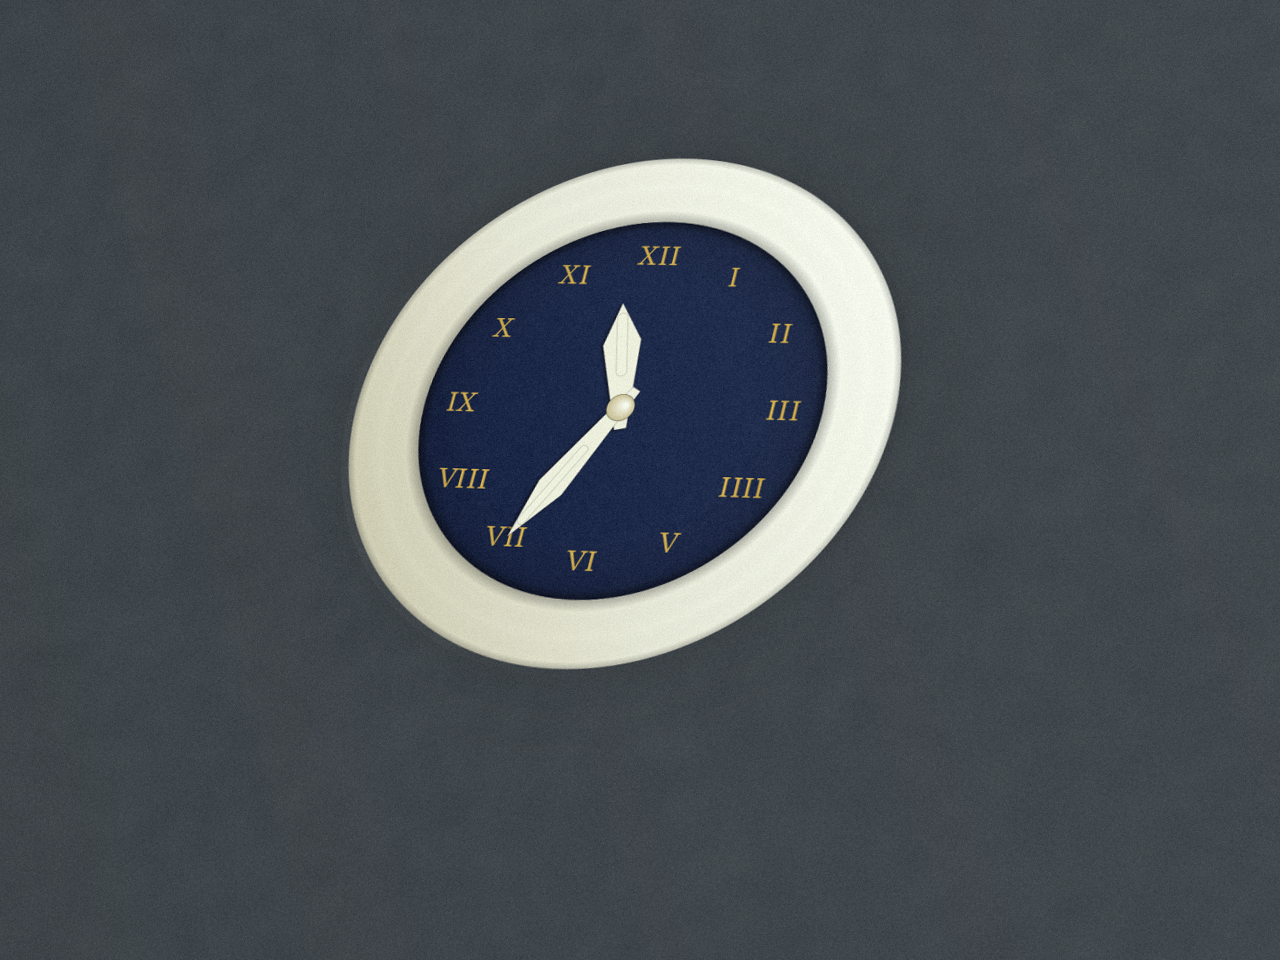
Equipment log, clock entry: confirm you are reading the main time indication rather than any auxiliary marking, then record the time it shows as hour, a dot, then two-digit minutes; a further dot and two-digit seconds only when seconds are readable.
11.35
